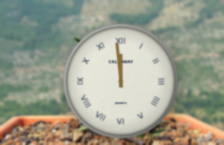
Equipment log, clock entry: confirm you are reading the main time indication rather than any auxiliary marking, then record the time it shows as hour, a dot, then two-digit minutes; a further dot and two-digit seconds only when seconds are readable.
11.59
